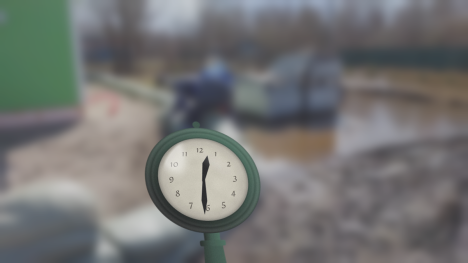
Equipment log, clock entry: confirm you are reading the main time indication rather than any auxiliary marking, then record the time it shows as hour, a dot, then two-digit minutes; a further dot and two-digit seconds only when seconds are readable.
12.31
